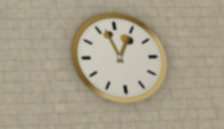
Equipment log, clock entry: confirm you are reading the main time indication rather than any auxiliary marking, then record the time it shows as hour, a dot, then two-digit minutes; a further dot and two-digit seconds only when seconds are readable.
12.57
